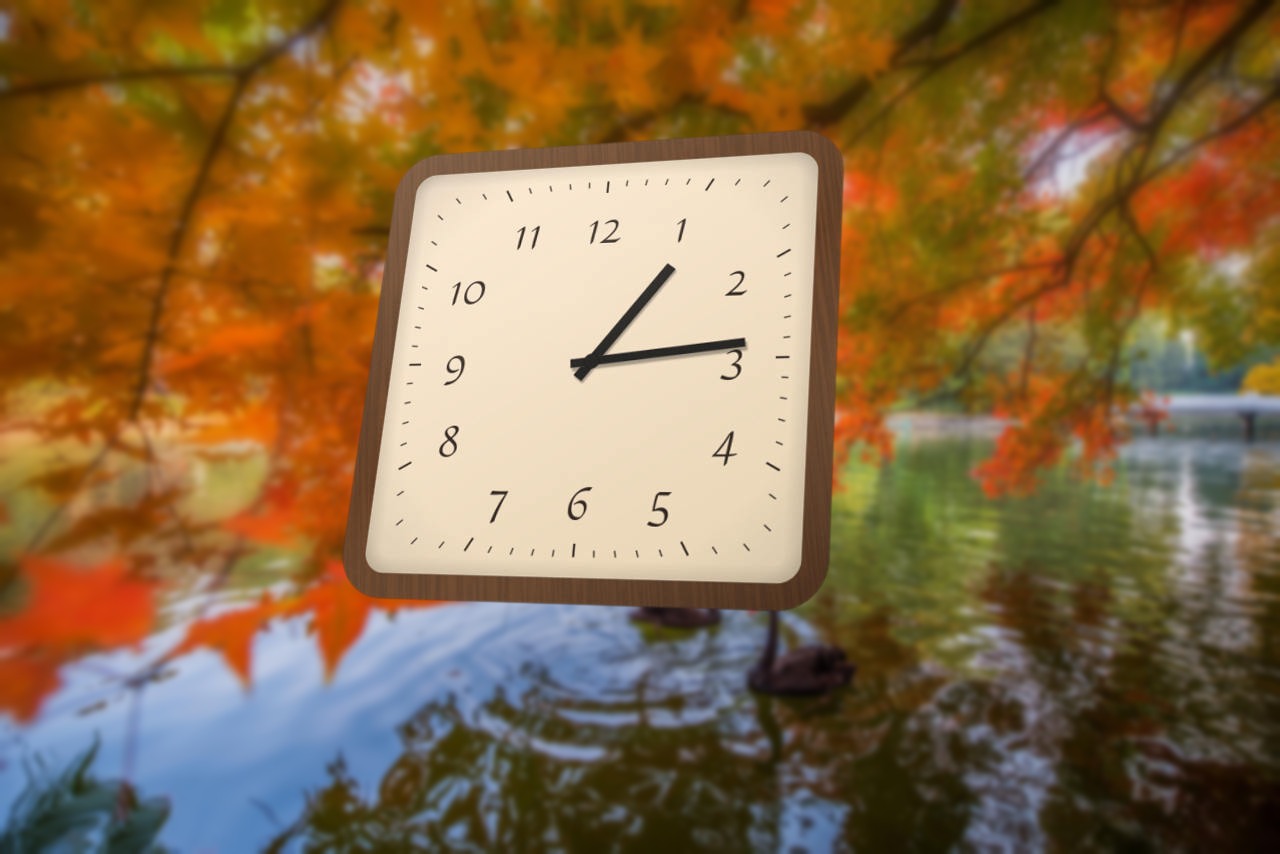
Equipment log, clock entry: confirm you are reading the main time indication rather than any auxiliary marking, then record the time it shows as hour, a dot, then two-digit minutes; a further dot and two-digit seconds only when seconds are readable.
1.14
